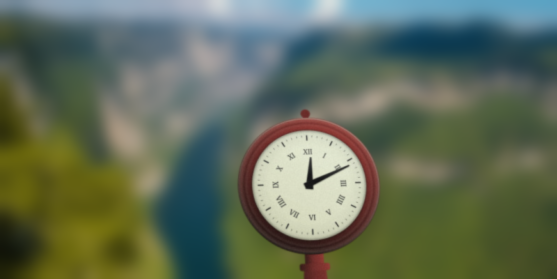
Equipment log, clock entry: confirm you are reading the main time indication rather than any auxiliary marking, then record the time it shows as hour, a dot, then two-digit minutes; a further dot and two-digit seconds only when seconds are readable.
12.11
